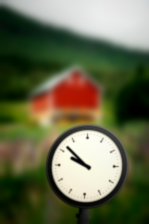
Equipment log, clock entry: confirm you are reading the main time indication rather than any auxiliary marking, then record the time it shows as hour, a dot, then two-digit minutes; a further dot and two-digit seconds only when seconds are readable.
9.52
